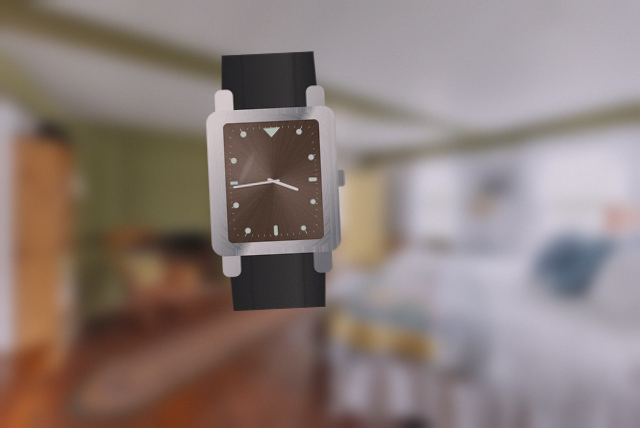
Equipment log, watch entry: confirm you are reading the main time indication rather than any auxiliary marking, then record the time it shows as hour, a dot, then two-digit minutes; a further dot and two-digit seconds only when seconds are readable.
3.44
